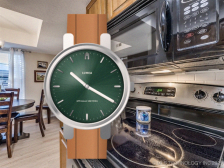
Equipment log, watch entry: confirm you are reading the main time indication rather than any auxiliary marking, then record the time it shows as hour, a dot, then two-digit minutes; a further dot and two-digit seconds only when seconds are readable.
10.20
